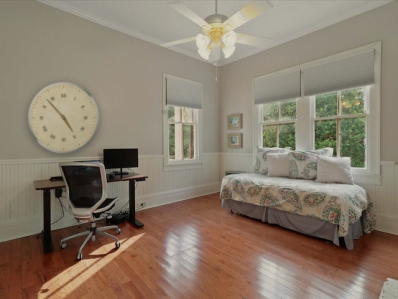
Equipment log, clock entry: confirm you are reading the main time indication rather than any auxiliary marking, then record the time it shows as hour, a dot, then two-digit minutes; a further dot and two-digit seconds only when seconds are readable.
4.53
